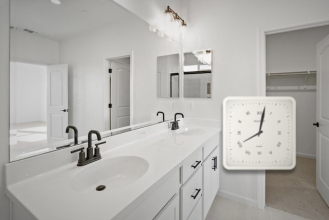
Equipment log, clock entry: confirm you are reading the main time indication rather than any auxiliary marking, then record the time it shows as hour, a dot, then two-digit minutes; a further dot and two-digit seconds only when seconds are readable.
8.02
